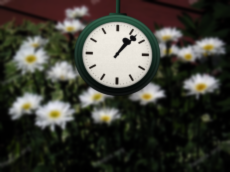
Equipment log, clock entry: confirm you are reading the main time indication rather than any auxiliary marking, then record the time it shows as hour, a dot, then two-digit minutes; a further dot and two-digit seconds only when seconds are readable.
1.07
